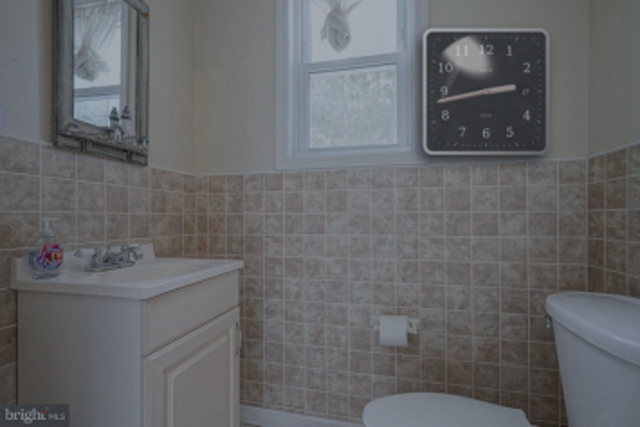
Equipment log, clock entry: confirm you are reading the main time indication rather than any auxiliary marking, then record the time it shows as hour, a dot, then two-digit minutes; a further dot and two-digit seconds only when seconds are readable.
2.43
